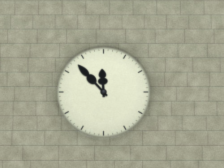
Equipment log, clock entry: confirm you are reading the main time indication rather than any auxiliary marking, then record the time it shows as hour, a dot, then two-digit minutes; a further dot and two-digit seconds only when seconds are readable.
11.53
